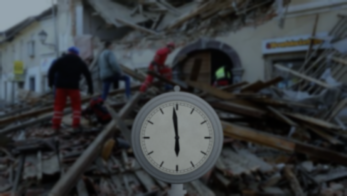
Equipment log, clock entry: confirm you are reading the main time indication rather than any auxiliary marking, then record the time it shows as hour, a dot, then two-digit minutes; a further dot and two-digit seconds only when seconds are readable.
5.59
